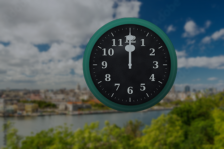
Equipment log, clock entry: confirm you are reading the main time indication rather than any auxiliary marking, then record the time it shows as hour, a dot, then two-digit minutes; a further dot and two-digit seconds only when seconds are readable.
12.00
